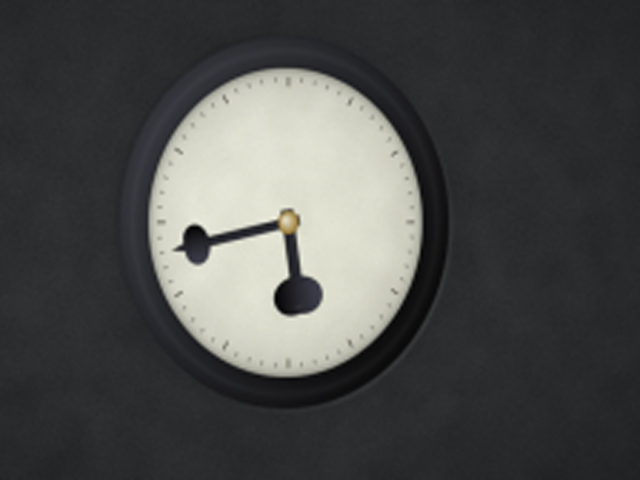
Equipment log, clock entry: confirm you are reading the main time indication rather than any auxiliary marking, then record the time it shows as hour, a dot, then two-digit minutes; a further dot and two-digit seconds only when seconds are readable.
5.43
